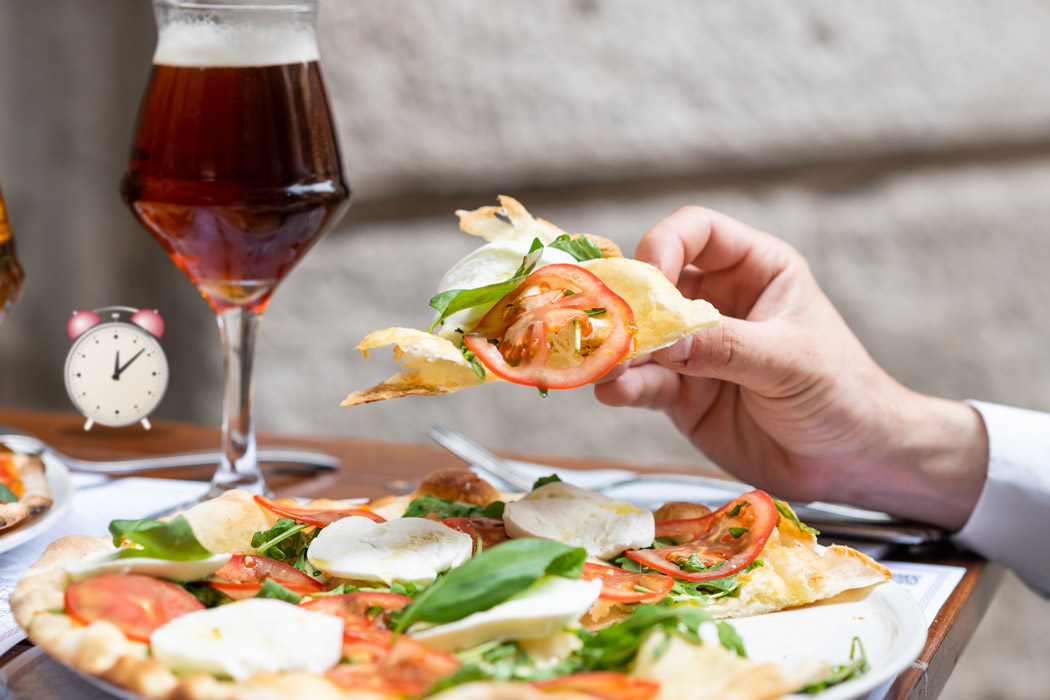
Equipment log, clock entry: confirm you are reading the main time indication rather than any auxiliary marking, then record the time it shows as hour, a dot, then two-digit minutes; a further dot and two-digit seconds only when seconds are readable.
12.08
